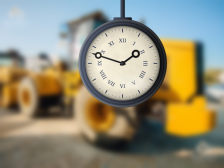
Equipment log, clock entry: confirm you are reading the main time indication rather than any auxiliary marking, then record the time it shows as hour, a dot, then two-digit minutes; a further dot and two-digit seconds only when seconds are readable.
1.48
